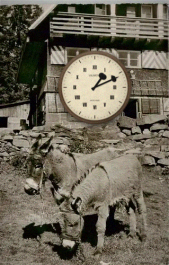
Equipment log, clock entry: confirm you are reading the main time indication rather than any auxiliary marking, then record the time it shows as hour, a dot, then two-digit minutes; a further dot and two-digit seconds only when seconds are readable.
1.11
